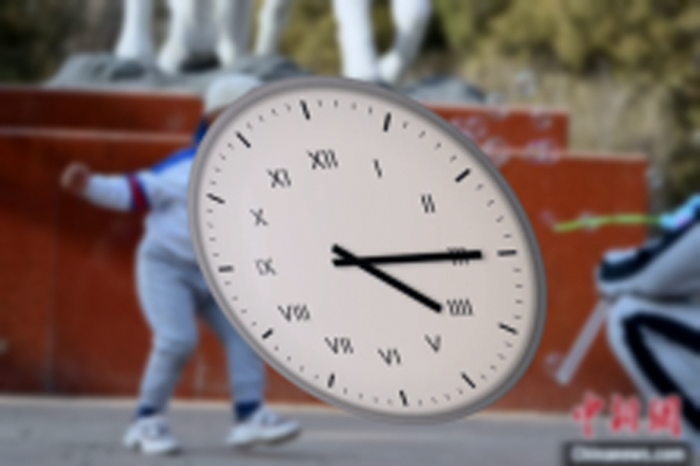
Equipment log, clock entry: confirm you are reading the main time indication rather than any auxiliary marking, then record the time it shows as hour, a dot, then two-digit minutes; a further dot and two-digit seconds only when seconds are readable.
4.15
